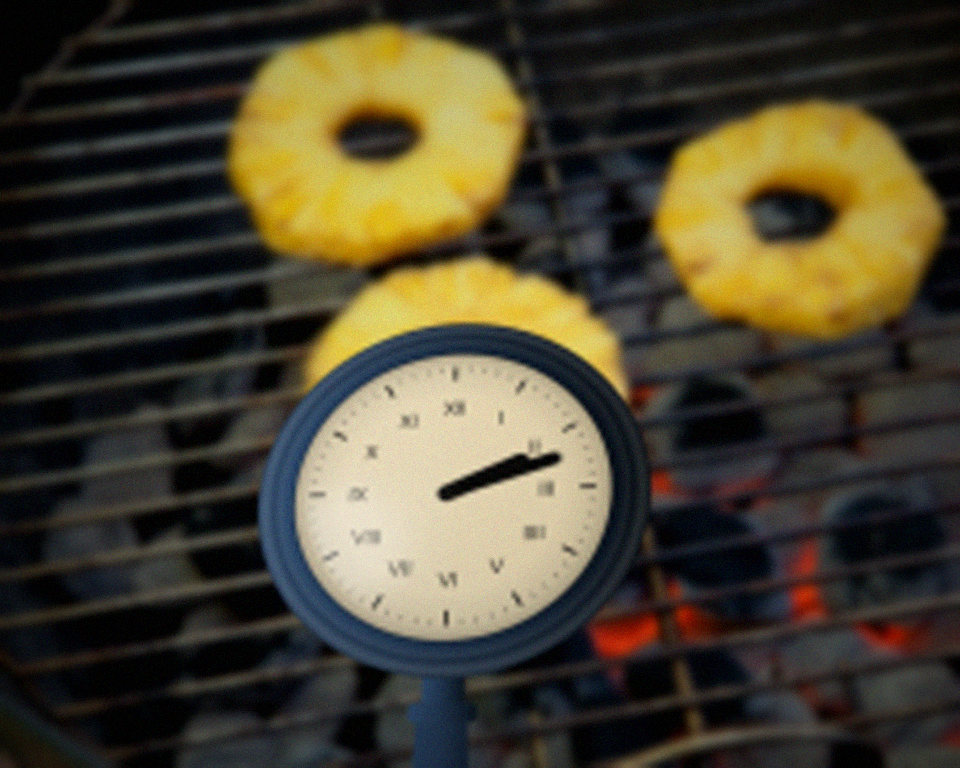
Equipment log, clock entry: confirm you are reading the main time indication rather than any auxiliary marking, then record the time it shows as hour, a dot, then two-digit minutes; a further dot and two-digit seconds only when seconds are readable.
2.12
